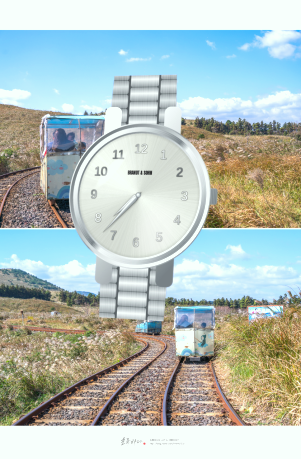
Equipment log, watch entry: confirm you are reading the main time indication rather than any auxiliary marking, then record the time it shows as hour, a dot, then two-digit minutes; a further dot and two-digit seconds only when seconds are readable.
7.37
